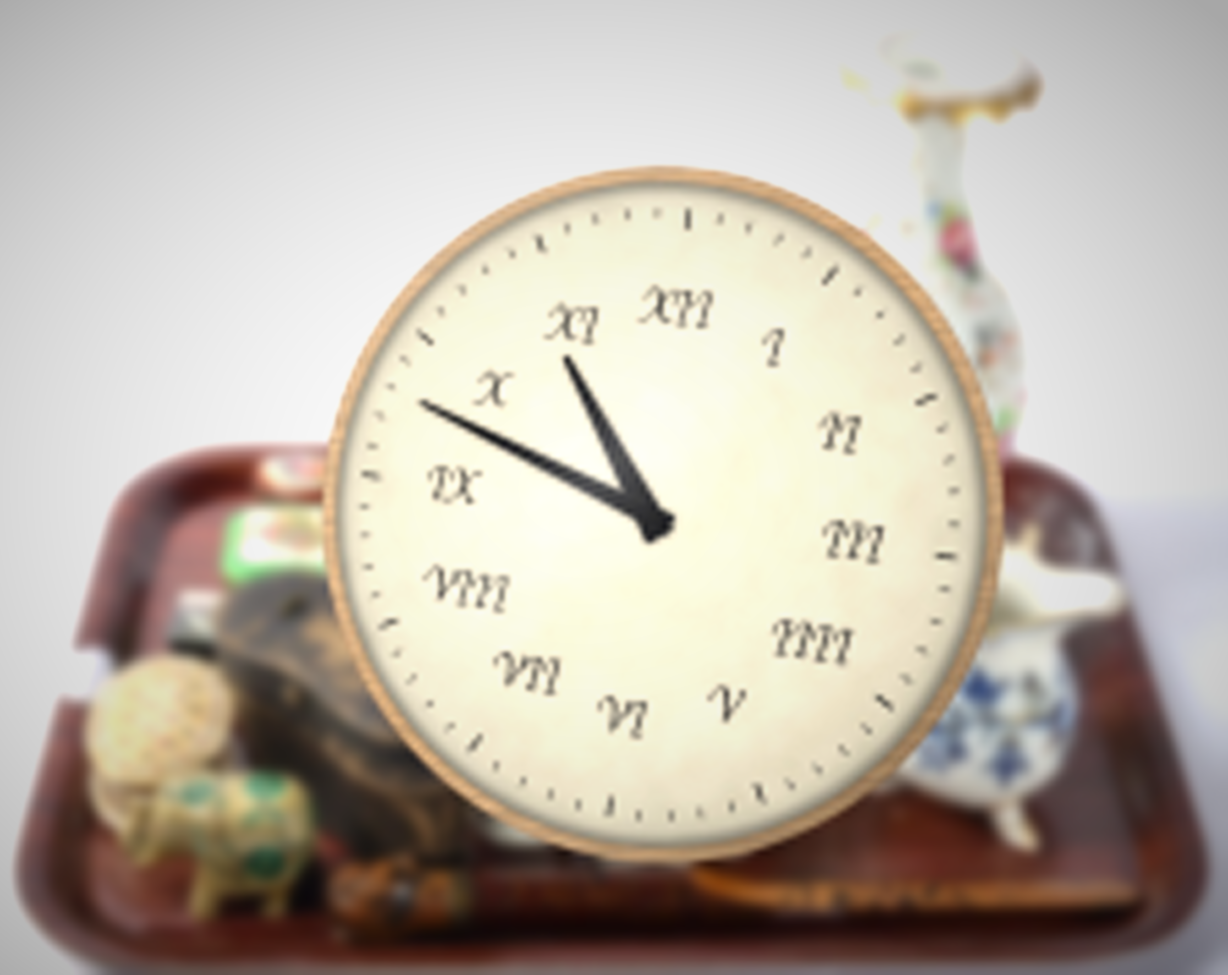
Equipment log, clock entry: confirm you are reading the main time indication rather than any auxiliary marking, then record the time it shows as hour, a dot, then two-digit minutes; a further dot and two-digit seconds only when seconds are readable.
10.48
